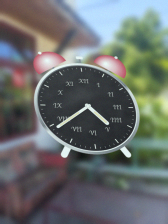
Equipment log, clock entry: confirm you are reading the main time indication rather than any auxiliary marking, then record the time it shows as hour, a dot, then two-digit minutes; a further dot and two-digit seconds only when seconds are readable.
4.39
